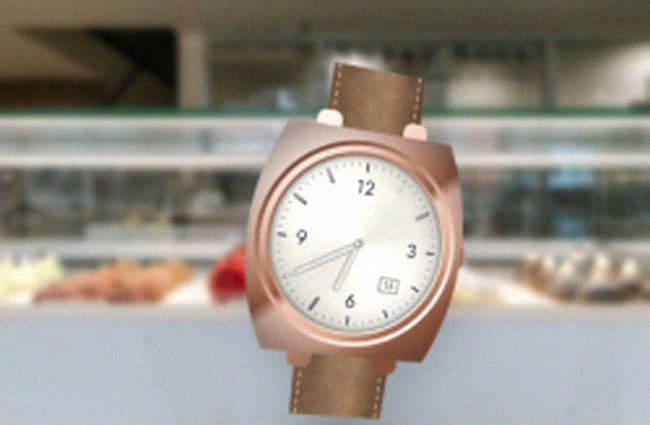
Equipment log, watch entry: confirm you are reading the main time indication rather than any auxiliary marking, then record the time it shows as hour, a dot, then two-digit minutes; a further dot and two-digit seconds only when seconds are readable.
6.40
